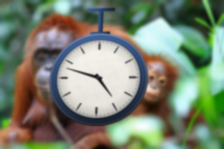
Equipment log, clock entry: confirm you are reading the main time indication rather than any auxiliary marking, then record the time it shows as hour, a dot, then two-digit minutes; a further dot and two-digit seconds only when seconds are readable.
4.48
